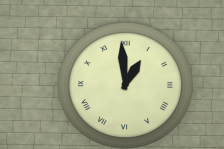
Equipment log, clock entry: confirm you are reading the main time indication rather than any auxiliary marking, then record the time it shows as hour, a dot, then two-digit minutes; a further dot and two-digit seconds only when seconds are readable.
12.59
